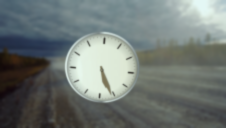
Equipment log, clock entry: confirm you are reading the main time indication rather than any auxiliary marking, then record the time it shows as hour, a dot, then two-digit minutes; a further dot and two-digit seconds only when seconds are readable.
5.26
